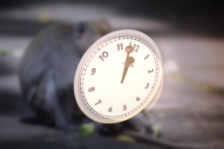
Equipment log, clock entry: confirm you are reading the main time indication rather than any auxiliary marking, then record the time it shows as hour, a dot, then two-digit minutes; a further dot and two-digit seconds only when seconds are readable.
11.58
